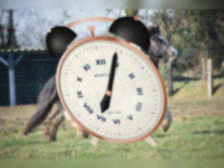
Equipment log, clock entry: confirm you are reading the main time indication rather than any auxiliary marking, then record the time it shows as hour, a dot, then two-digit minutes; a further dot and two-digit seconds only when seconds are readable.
7.04
